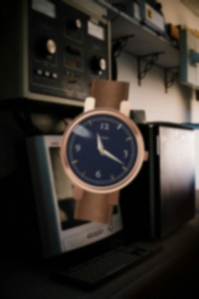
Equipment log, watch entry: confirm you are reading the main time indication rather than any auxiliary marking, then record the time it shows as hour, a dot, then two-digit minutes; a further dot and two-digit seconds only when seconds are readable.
11.19
